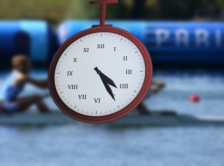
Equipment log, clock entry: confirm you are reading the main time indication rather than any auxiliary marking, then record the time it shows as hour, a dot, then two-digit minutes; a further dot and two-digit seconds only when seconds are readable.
4.25
